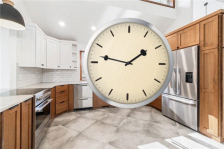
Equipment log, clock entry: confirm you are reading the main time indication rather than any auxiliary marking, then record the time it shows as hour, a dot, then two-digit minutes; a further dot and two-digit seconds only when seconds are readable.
1.47
